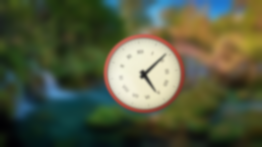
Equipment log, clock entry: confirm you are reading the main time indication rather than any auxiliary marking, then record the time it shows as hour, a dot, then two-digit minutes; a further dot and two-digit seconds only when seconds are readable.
5.09
